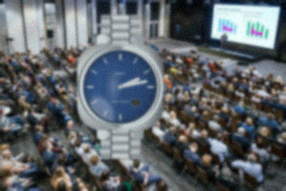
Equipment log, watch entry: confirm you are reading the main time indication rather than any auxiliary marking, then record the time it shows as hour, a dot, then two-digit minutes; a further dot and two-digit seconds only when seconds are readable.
2.13
